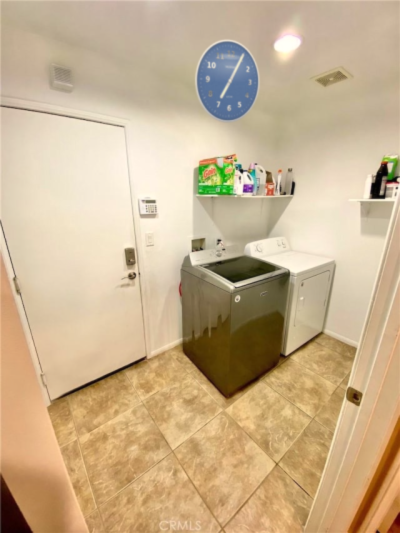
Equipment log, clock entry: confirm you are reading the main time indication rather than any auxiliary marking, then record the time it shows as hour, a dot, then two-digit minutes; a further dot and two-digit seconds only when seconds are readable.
7.05
